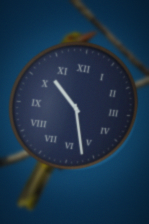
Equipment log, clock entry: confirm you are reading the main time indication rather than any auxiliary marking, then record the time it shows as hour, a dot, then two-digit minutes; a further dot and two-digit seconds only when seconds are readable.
10.27
